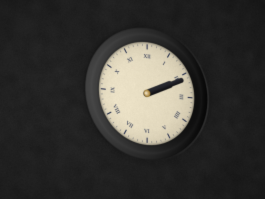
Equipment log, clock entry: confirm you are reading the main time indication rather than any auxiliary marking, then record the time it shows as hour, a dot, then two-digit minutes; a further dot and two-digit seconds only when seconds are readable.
2.11
